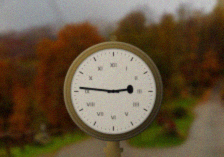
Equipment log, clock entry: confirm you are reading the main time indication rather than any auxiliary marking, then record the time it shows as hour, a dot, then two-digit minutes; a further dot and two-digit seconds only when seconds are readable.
2.46
